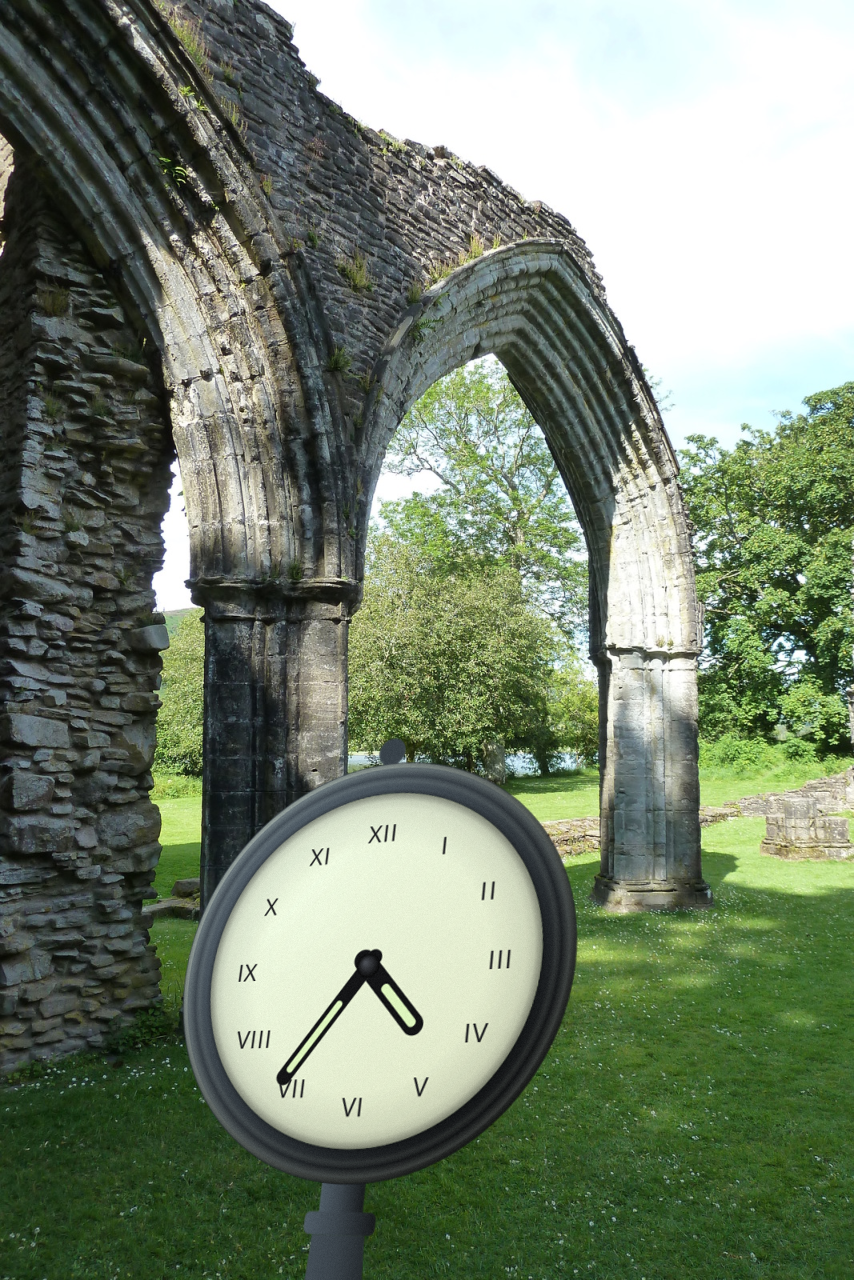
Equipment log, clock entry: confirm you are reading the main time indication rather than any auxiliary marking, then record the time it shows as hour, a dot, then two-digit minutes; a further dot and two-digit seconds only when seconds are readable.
4.36
